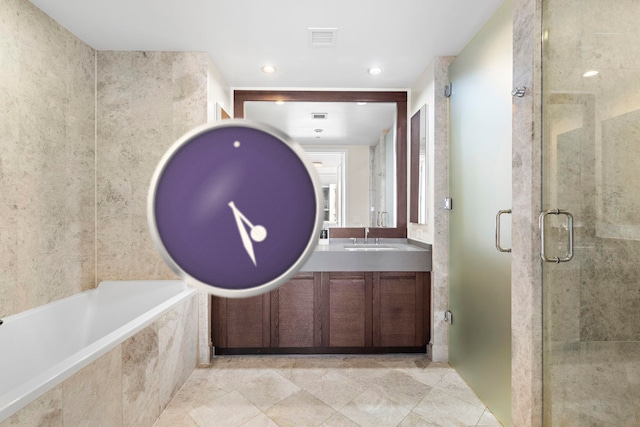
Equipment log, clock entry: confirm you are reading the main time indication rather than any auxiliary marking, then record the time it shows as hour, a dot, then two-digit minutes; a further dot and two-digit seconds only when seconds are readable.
4.26
